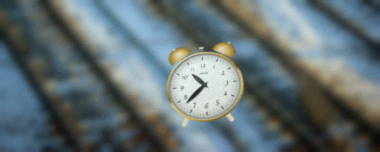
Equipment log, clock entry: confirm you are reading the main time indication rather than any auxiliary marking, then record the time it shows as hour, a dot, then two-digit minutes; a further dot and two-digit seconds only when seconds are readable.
10.38
